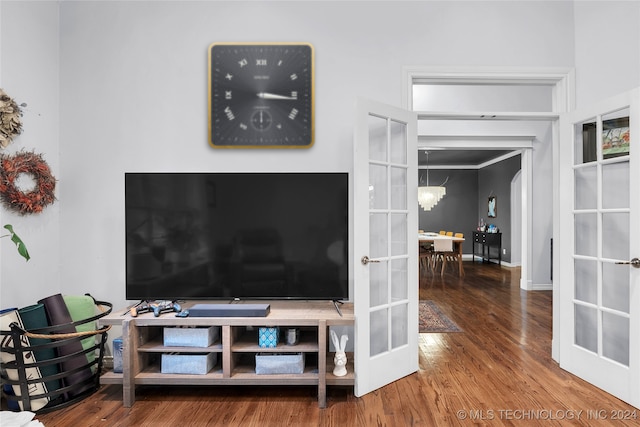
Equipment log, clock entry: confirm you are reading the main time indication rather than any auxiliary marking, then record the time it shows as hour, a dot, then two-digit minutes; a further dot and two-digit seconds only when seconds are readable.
3.16
